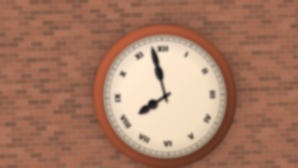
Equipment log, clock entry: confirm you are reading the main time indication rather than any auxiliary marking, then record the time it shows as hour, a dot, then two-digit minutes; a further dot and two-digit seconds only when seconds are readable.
7.58
